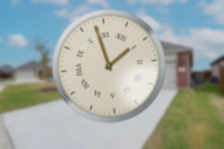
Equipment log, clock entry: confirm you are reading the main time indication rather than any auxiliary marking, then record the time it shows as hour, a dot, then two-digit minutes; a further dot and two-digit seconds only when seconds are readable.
12.53
